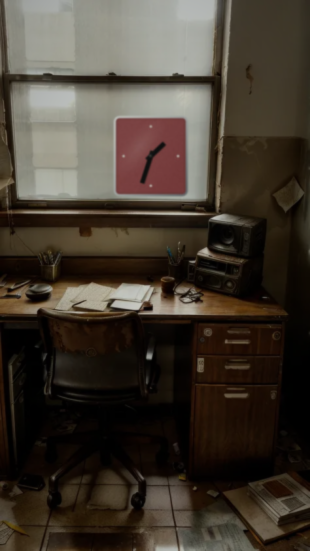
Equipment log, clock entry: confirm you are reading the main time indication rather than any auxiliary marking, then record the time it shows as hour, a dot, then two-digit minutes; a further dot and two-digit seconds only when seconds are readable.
1.33
